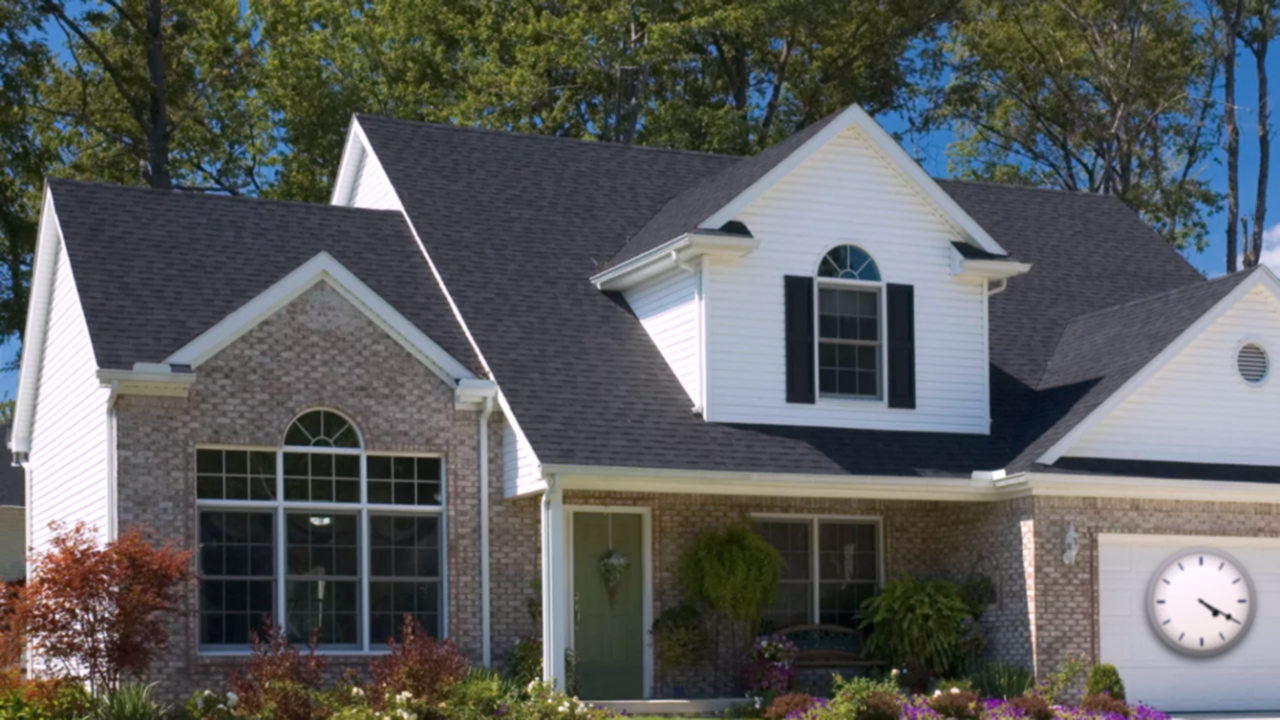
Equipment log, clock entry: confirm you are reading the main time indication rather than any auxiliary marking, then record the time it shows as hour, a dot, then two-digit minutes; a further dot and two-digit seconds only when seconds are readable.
4.20
